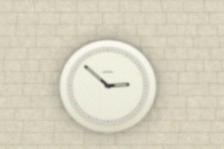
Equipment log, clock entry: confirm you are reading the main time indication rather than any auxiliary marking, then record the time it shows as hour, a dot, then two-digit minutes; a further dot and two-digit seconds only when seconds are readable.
2.52
